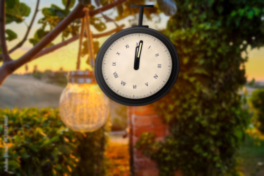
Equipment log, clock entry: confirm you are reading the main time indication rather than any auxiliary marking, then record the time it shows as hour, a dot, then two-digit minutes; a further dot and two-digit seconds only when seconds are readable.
12.01
